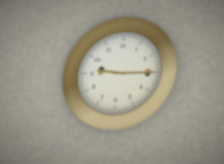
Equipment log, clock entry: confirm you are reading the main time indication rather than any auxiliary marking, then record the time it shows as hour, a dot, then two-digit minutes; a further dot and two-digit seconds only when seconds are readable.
9.15
